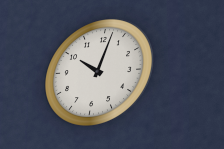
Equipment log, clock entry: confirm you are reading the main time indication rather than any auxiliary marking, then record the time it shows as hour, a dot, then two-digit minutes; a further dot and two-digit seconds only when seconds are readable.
10.02
